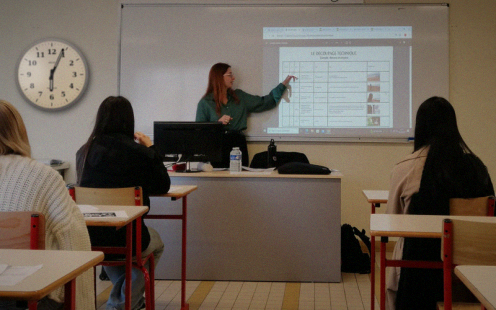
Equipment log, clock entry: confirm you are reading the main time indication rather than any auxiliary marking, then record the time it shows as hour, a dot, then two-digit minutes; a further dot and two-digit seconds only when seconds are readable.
6.04
